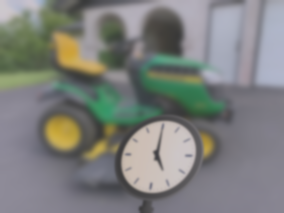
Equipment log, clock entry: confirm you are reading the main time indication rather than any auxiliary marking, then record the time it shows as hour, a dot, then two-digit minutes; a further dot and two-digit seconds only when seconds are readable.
5.00
